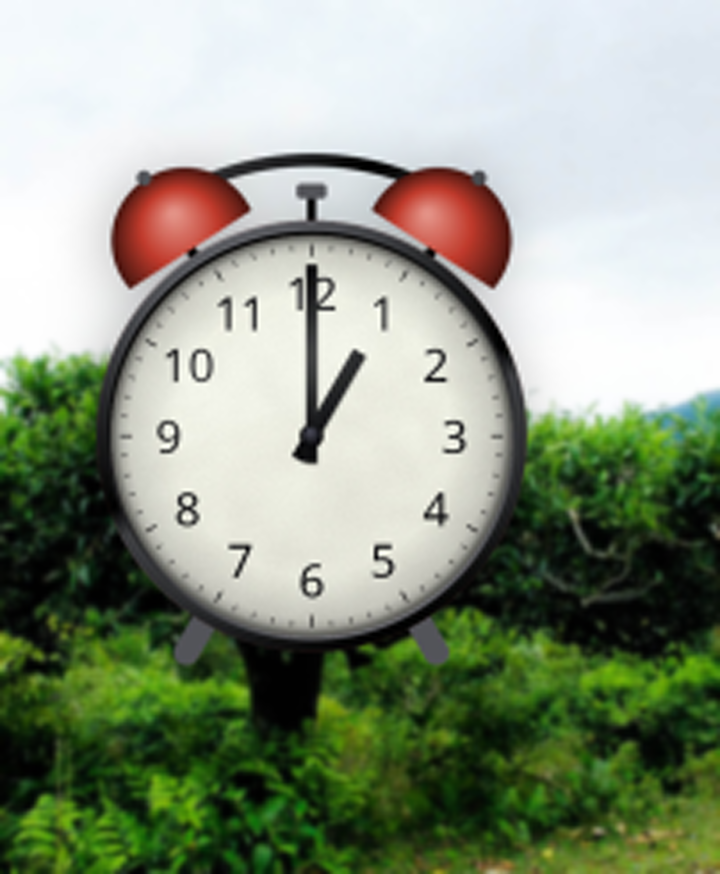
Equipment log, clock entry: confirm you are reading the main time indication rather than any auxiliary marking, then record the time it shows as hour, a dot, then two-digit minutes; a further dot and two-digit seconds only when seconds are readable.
1.00
